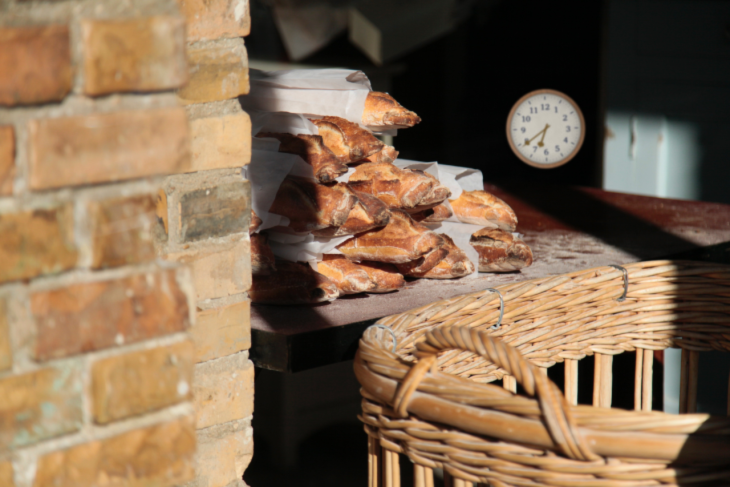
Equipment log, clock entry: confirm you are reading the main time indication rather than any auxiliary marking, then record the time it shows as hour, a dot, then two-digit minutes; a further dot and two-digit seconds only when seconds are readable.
6.39
